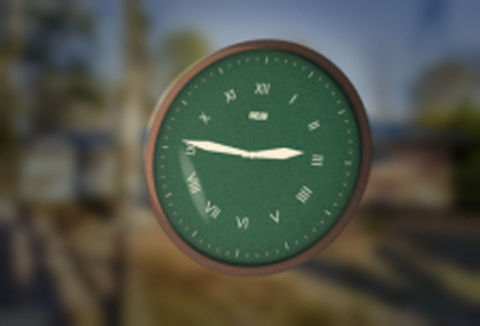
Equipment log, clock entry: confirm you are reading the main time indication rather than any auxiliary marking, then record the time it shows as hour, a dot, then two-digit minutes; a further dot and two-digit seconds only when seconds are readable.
2.46
